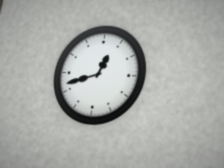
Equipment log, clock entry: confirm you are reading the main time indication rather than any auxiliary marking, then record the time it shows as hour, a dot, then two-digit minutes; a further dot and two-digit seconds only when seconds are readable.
12.42
